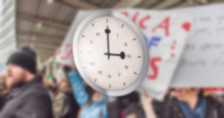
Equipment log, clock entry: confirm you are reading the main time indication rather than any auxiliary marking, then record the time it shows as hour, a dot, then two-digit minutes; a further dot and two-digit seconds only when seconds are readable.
3.00
